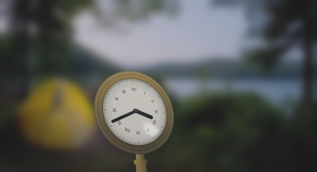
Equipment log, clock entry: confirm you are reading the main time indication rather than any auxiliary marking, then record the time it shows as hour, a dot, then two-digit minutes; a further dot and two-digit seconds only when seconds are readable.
3.41
